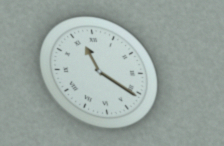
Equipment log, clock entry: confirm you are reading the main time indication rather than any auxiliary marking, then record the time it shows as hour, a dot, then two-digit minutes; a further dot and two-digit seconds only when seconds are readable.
11.21
